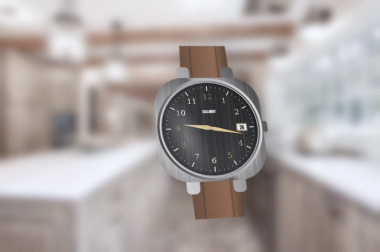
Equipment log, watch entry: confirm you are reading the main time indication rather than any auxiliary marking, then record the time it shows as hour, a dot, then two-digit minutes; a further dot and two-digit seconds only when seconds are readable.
9.17
